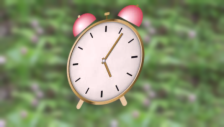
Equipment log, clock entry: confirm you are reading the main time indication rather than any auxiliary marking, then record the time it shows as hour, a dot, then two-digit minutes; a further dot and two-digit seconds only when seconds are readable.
5.06
